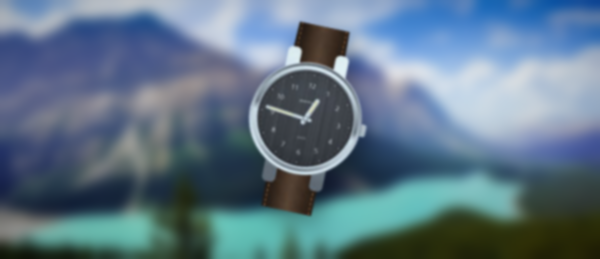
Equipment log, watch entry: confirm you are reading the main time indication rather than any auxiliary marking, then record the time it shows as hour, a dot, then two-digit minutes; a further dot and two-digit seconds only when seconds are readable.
12.46
